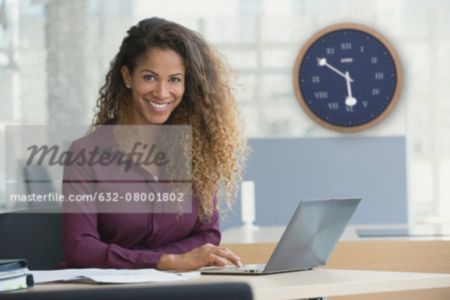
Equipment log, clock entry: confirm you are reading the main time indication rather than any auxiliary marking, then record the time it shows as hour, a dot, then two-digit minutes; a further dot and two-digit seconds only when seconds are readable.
5.51
